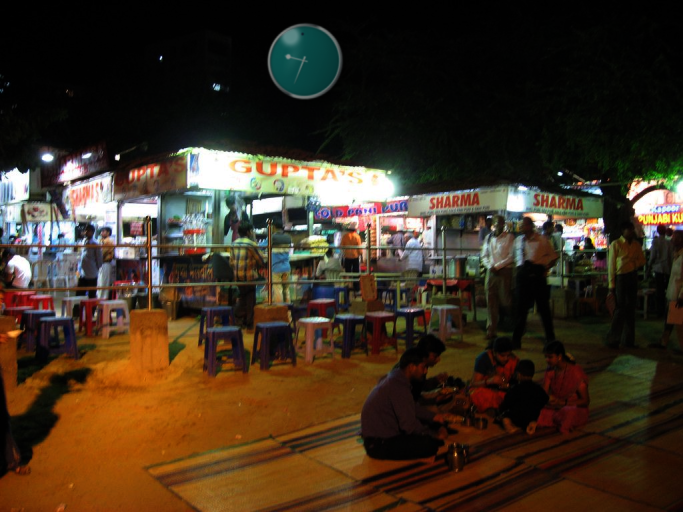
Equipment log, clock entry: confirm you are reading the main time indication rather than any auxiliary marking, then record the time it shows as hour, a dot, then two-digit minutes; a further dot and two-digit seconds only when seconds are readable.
9.34
